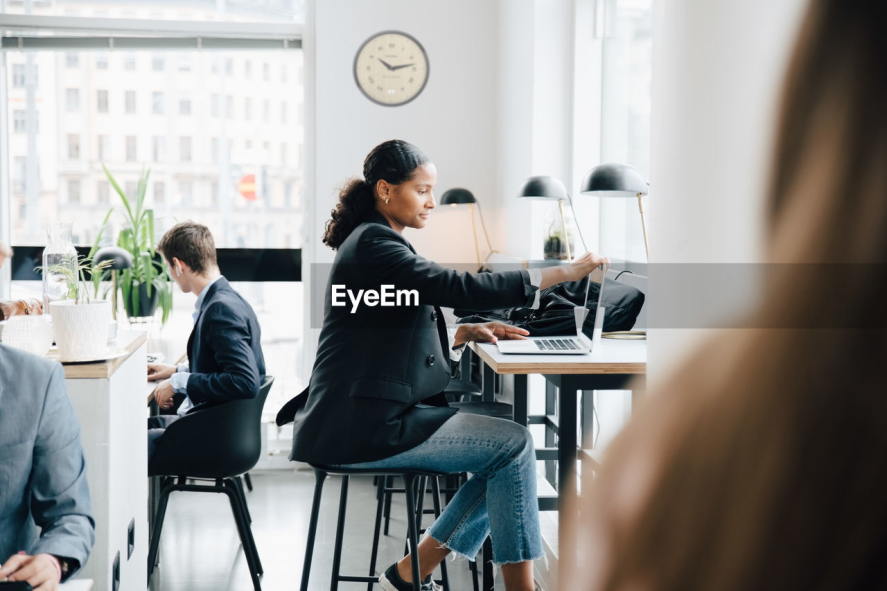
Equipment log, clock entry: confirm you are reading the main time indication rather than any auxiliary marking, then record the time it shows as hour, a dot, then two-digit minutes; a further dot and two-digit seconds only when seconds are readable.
10.13
